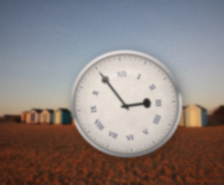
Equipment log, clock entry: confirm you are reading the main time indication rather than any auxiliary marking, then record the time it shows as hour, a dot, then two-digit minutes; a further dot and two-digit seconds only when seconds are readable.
2.55
